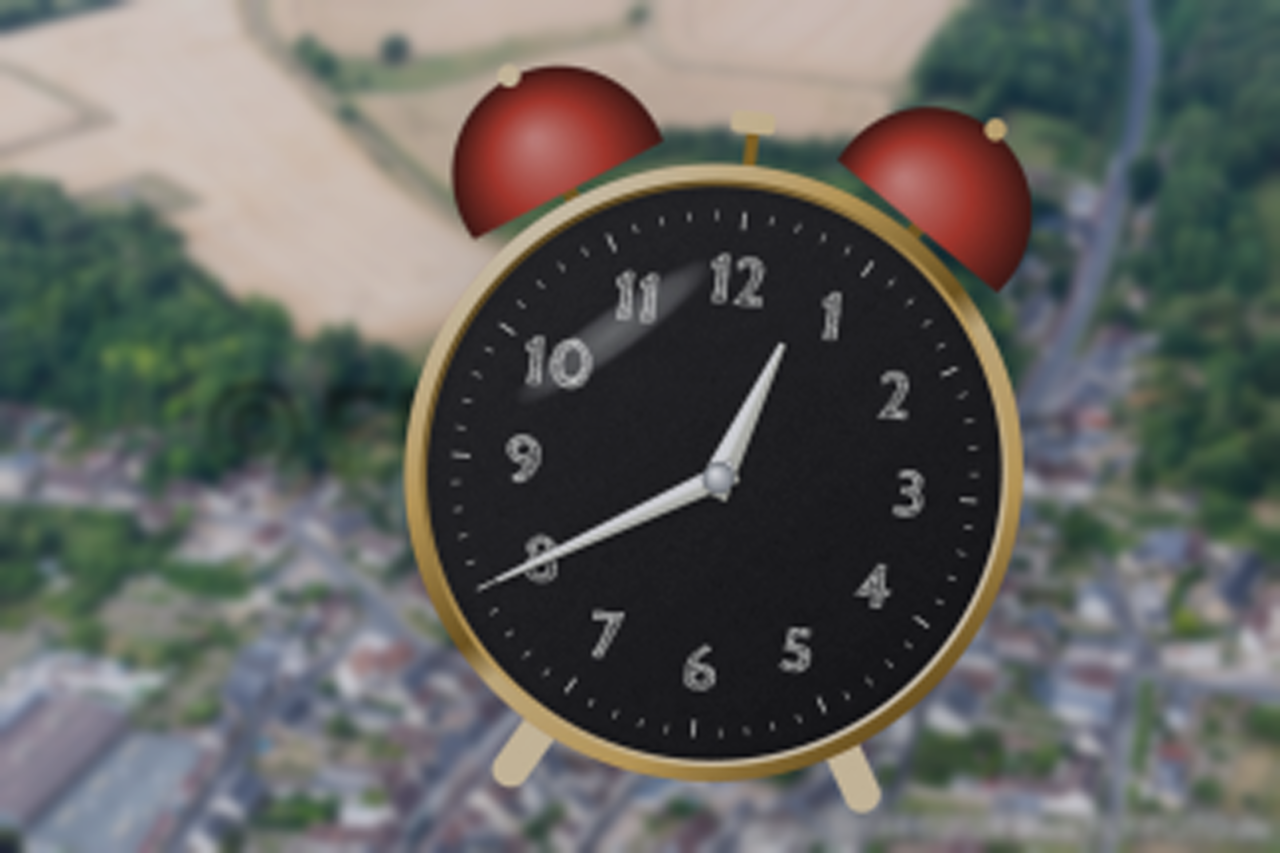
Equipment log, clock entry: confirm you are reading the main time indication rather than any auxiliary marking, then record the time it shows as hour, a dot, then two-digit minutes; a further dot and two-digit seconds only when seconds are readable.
12.40
